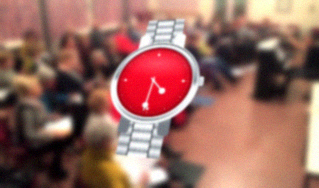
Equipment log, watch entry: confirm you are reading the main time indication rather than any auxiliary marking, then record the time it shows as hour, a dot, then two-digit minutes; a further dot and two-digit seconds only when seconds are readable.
4.31
